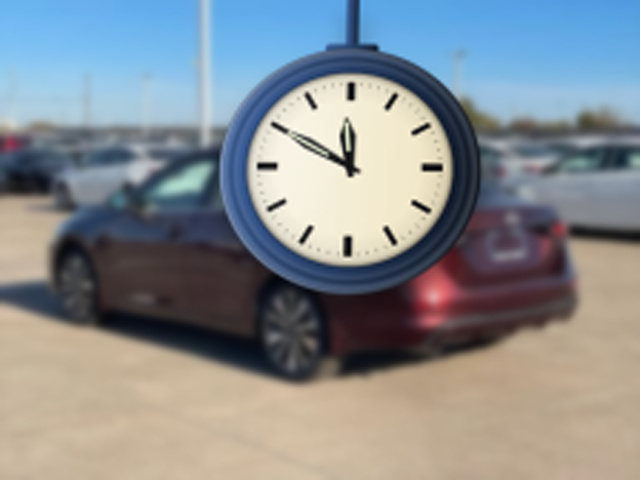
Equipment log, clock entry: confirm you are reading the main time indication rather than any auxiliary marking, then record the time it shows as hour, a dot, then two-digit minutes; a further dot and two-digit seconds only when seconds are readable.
11.50
